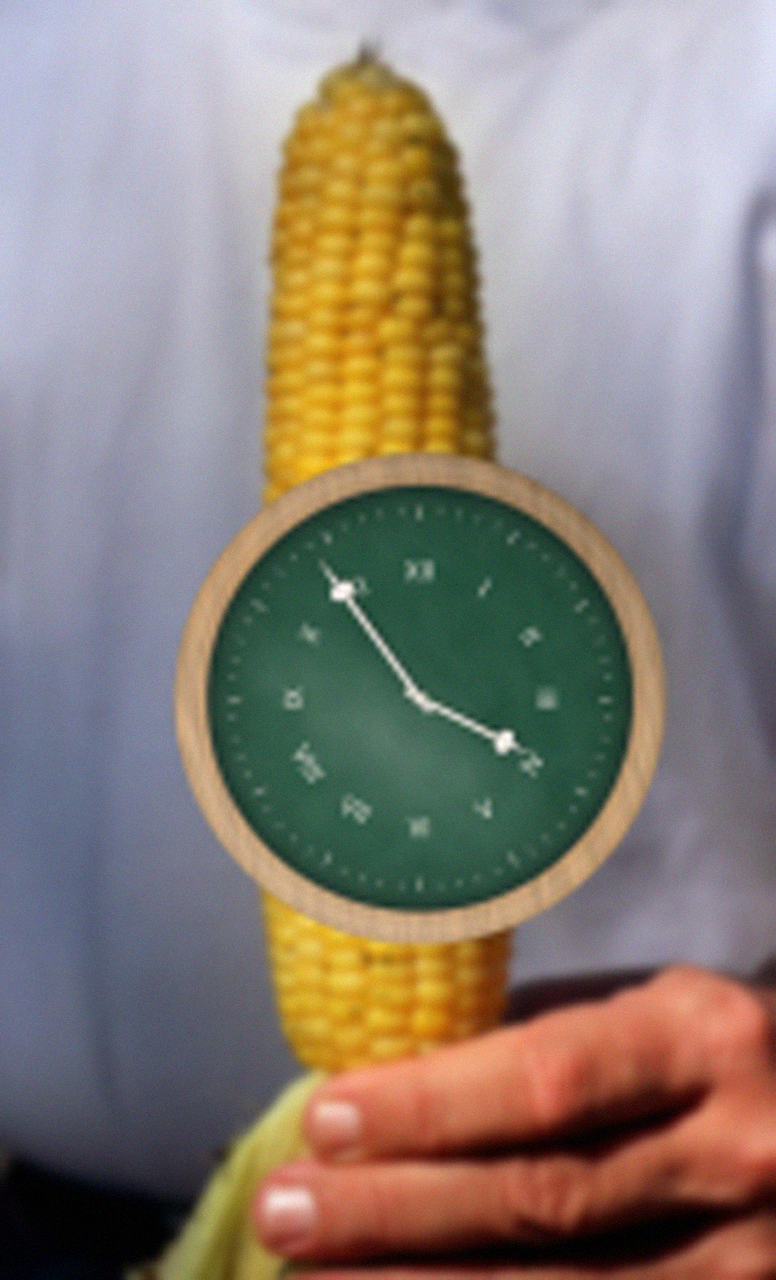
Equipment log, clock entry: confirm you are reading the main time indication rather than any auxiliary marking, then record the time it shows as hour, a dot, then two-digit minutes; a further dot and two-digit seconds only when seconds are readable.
3.54
